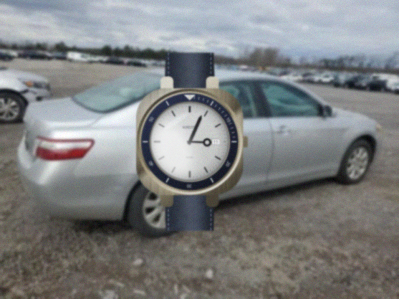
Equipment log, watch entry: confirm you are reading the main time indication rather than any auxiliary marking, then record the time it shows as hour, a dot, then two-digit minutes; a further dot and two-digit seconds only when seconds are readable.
3.04
